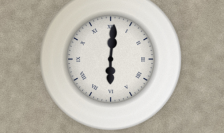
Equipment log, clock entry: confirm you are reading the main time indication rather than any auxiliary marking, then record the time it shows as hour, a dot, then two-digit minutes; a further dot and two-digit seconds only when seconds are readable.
6.01
